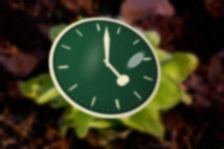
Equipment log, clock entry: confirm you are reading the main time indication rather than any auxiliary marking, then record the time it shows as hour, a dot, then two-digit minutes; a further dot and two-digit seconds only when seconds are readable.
5.02
